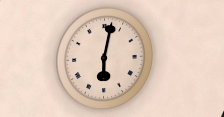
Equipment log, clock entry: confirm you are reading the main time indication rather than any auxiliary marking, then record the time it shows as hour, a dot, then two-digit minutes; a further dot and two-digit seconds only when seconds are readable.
6.02
